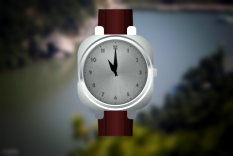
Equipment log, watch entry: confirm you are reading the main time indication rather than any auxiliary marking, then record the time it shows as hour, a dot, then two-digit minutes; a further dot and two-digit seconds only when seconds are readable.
11.00
